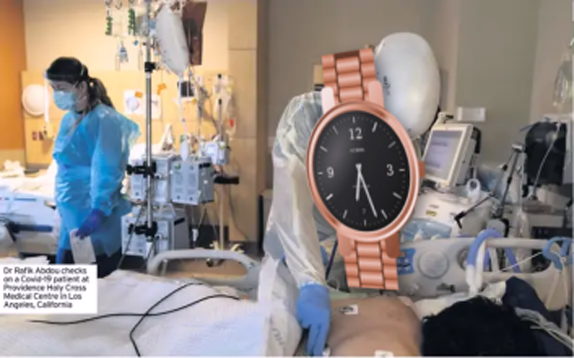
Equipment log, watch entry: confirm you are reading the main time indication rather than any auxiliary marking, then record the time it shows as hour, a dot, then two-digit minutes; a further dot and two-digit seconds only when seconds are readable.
6.27
